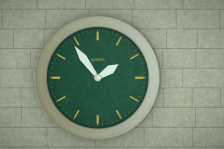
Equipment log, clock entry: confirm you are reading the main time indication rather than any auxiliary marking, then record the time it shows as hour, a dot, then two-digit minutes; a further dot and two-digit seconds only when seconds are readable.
1.54
